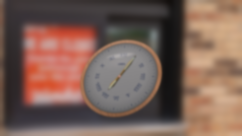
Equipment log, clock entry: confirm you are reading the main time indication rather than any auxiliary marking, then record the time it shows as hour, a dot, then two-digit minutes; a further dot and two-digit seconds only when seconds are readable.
7.05
